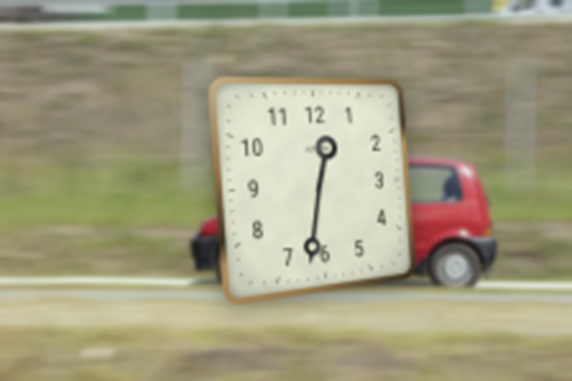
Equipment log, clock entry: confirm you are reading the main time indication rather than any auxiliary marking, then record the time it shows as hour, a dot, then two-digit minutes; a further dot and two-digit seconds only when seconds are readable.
12.32
